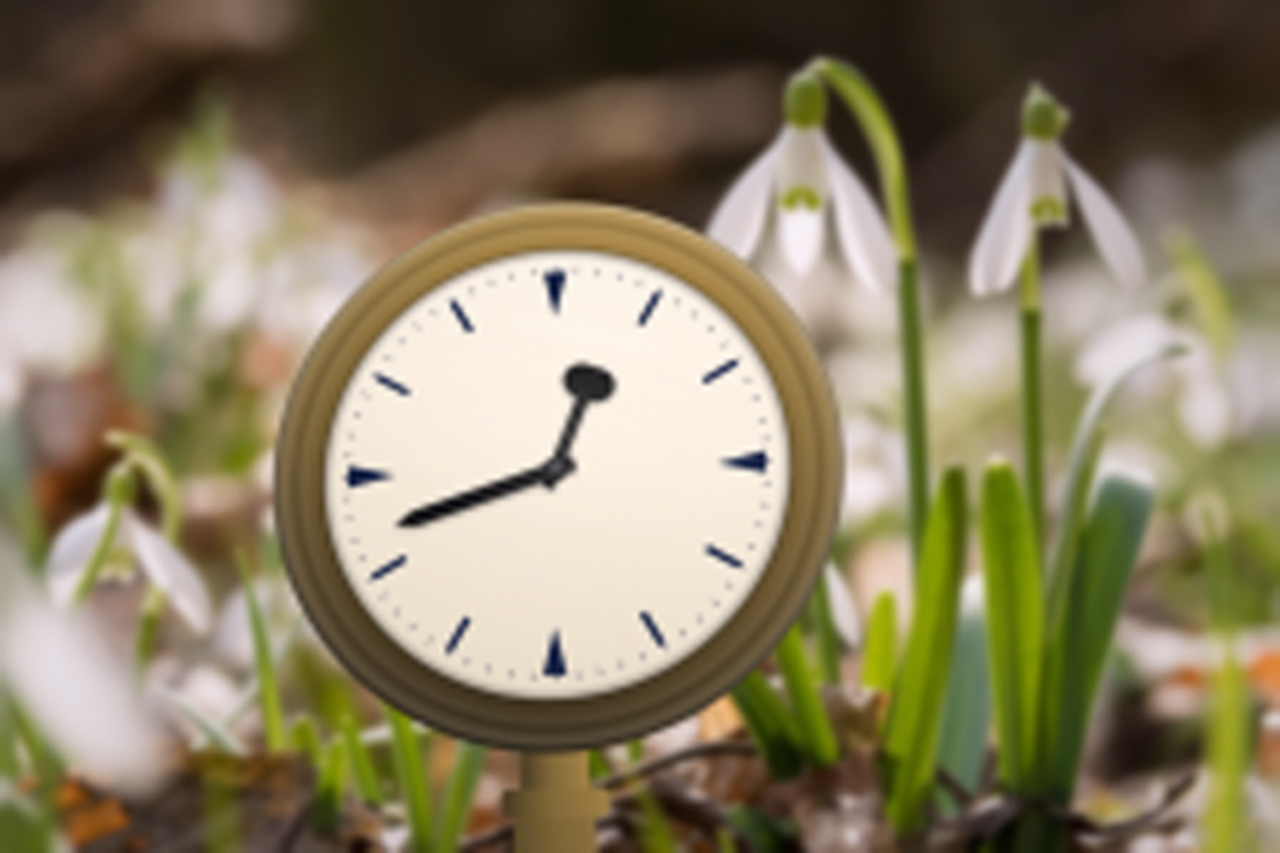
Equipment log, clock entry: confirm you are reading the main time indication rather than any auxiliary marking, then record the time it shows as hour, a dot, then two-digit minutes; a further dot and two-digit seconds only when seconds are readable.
12.42
